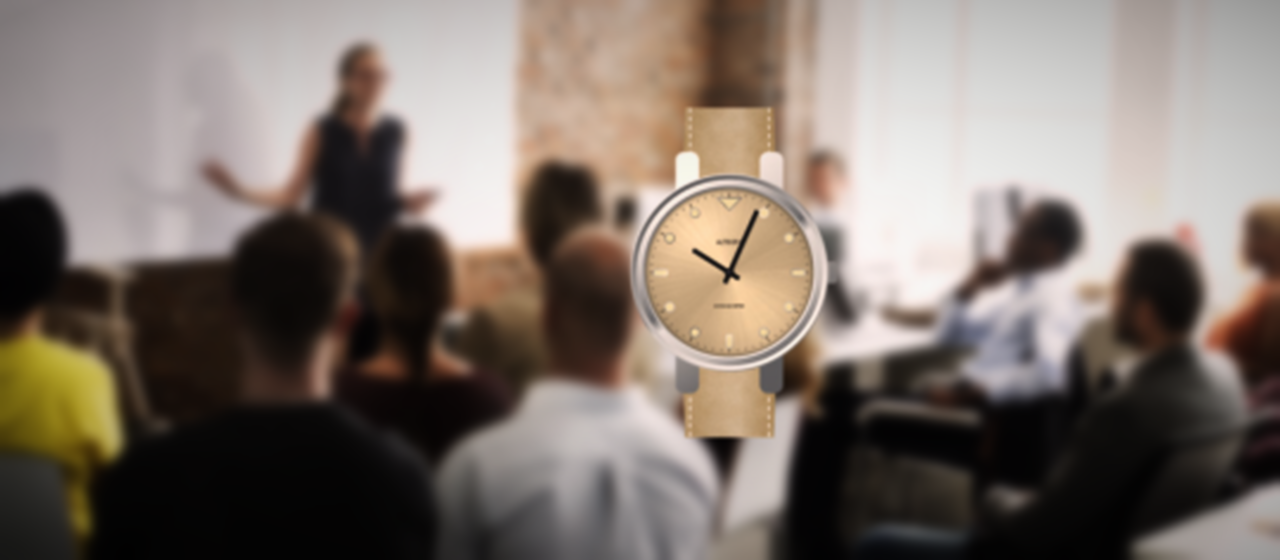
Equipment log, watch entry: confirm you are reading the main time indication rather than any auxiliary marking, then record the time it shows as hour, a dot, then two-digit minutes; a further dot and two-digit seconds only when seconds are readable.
10.04
